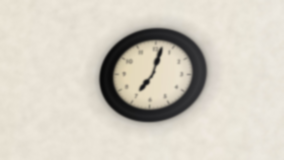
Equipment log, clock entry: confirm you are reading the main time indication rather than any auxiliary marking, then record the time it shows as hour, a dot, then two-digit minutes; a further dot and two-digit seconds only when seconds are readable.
7.02
